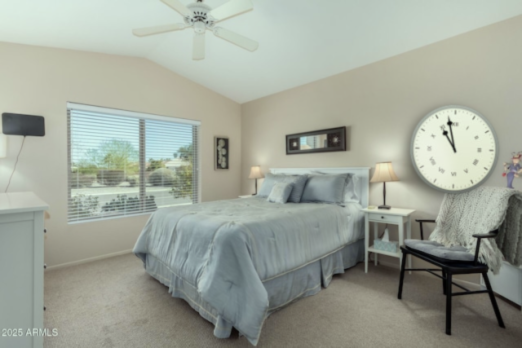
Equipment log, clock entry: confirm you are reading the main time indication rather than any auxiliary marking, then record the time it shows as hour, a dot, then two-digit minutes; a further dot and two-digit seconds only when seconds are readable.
10.58
